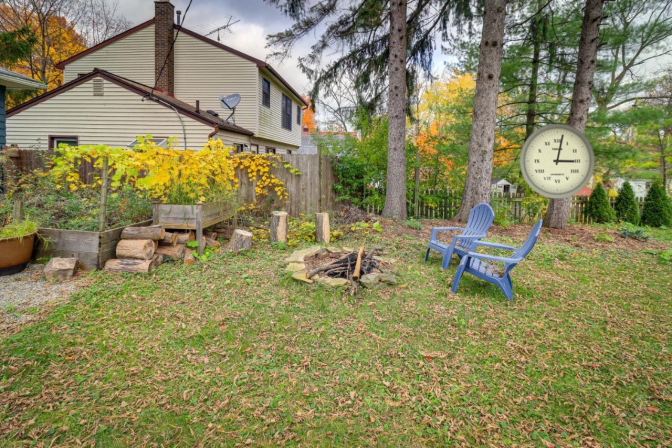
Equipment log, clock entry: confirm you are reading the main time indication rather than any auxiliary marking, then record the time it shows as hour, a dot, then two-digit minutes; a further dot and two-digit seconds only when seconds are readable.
3.02
